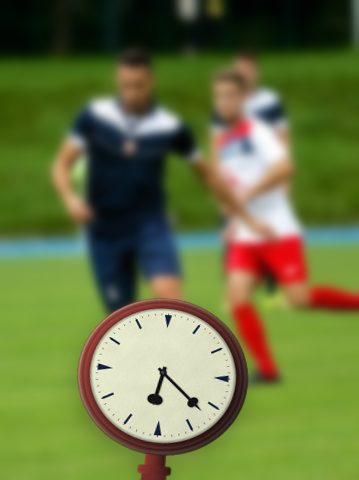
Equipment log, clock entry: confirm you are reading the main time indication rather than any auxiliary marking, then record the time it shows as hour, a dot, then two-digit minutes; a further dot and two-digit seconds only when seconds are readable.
6.22
